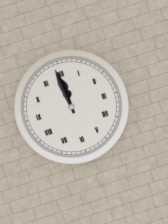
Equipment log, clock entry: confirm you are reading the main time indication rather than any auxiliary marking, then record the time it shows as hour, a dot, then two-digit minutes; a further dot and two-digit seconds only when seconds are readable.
11.59
